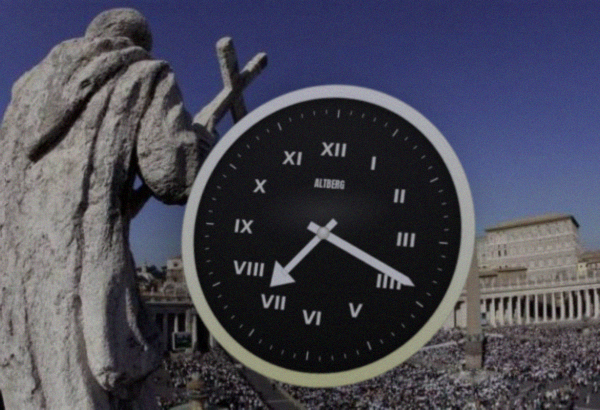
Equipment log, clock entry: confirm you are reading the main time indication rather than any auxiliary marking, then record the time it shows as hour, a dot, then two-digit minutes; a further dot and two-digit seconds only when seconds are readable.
7.19
